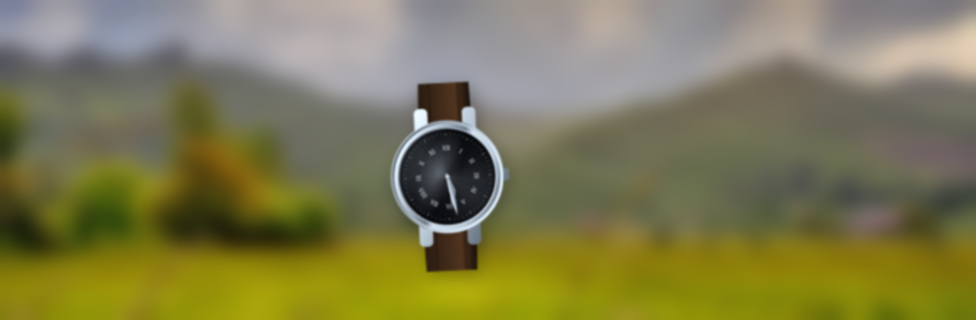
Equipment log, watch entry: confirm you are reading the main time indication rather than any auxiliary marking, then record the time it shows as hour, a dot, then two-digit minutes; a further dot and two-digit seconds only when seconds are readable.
5.28
